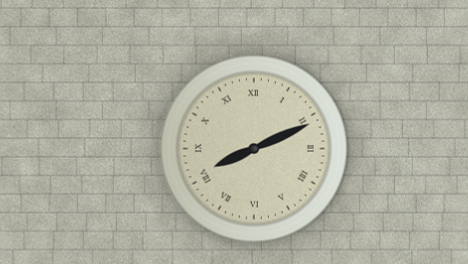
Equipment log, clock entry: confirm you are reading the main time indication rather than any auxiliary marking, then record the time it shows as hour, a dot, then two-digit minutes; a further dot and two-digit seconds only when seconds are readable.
8.11
